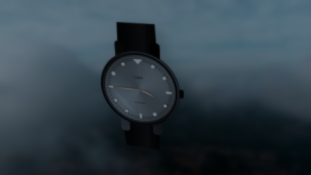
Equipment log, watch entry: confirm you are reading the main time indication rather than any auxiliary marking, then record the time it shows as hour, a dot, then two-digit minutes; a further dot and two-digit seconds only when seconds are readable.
3.45
